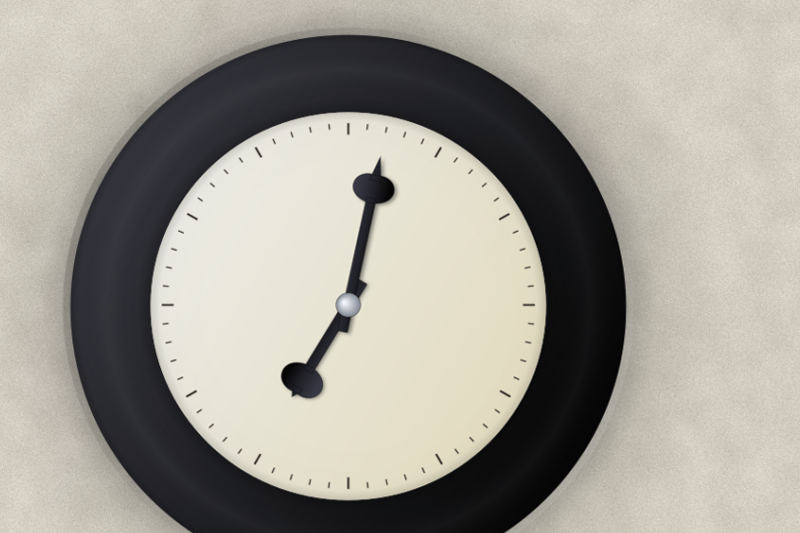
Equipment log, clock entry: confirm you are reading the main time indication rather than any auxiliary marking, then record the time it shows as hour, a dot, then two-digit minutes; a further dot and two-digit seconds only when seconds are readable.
7.02
